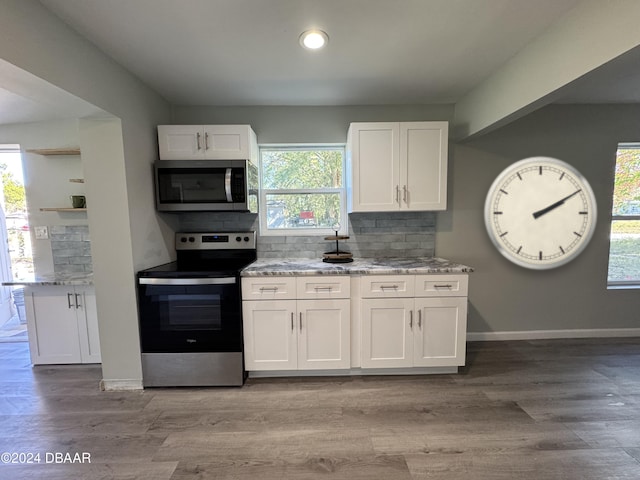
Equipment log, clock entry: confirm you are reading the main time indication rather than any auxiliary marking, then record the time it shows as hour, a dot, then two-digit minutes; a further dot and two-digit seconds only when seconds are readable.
2.10
